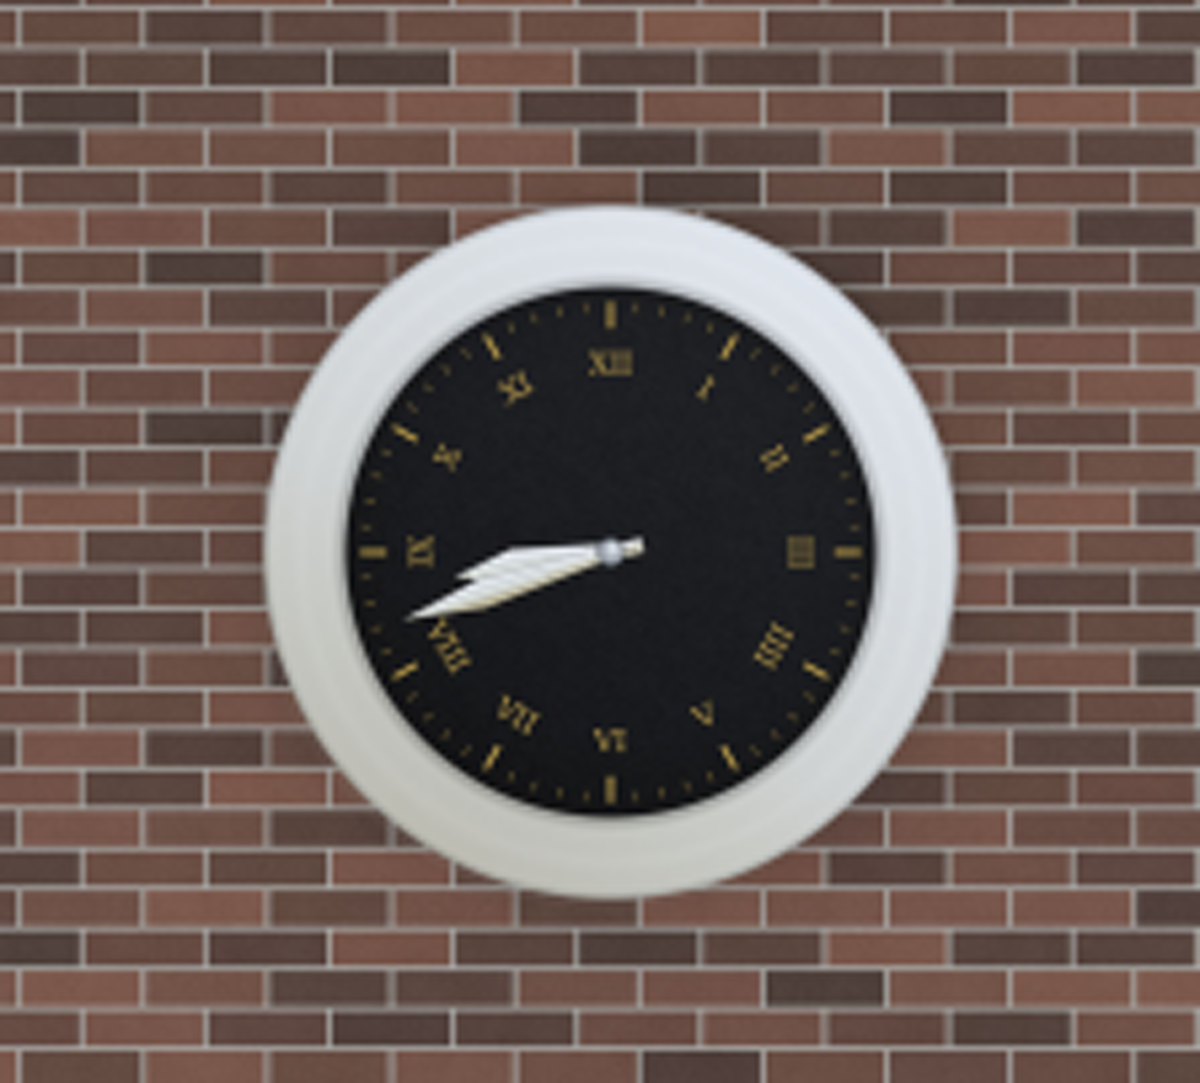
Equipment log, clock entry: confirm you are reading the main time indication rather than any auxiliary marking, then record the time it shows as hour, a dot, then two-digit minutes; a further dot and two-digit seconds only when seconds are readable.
8.42
